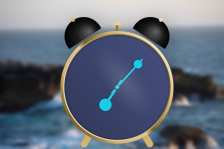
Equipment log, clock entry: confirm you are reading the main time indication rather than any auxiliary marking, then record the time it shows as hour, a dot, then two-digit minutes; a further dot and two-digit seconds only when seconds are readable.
7.07
